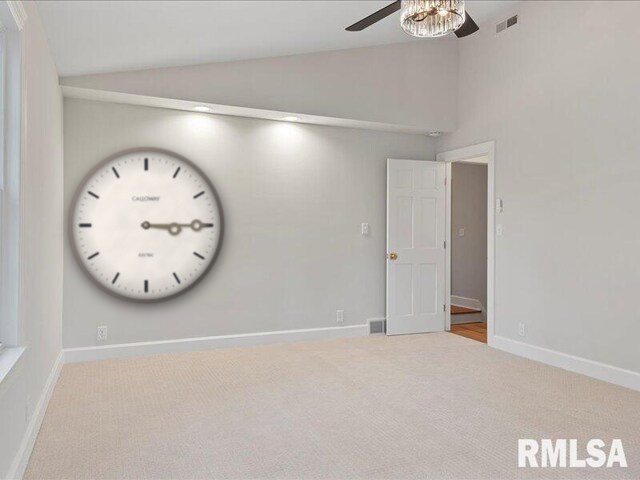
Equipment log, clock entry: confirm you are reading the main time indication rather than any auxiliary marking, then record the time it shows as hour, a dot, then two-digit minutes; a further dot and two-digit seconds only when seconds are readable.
3.15
